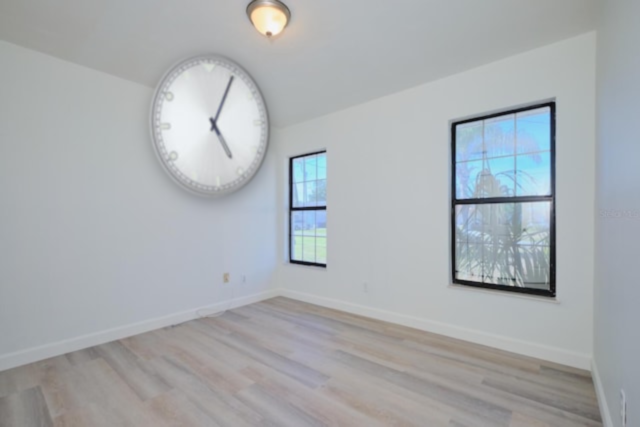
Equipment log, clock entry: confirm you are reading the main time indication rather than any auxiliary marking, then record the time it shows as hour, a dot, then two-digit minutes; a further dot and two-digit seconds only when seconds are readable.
5.05
